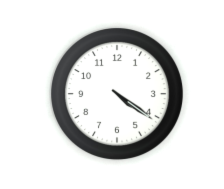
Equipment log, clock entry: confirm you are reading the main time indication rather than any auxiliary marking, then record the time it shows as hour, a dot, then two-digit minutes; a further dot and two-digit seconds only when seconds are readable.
4.21
